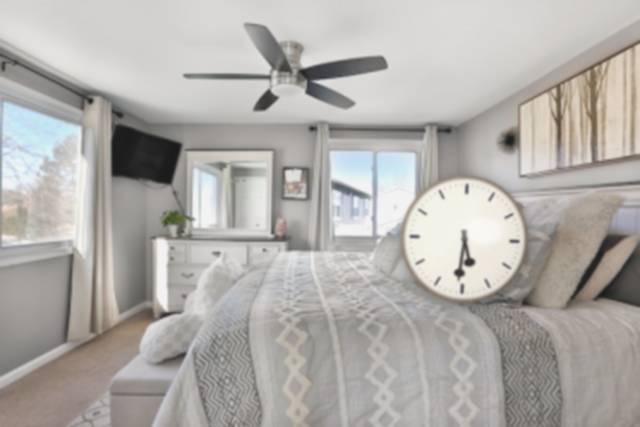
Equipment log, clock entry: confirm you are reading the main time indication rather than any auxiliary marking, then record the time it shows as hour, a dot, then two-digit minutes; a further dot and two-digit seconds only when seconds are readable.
5.31
